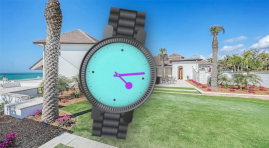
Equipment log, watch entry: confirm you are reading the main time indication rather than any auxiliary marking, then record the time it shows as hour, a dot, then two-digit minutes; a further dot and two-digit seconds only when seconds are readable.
4.13
